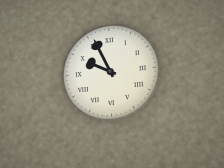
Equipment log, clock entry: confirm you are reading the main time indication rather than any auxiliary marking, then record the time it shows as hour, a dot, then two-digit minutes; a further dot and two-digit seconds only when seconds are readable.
9.56
